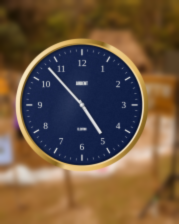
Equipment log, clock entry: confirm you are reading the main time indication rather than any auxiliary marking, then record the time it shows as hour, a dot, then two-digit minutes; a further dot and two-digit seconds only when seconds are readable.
4.53
